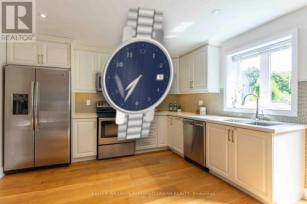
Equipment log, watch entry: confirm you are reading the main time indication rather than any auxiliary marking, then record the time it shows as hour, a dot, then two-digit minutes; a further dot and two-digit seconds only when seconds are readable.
7.35
